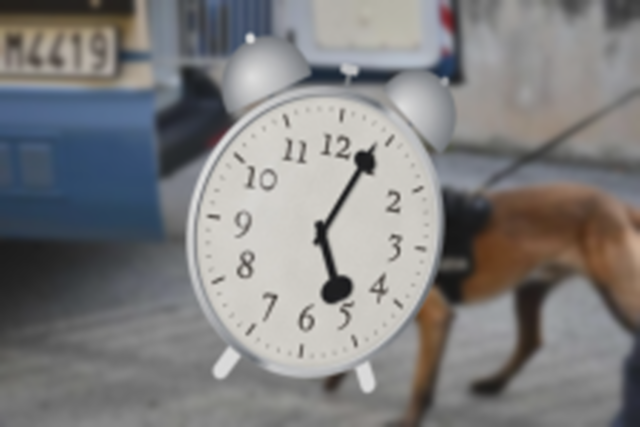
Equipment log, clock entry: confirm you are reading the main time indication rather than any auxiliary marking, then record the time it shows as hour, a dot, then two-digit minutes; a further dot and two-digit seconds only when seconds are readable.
5.04
